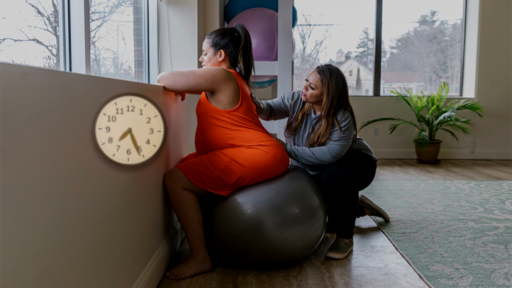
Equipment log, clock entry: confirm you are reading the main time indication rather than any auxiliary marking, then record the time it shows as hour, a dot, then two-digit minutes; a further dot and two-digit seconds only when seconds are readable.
7.26
